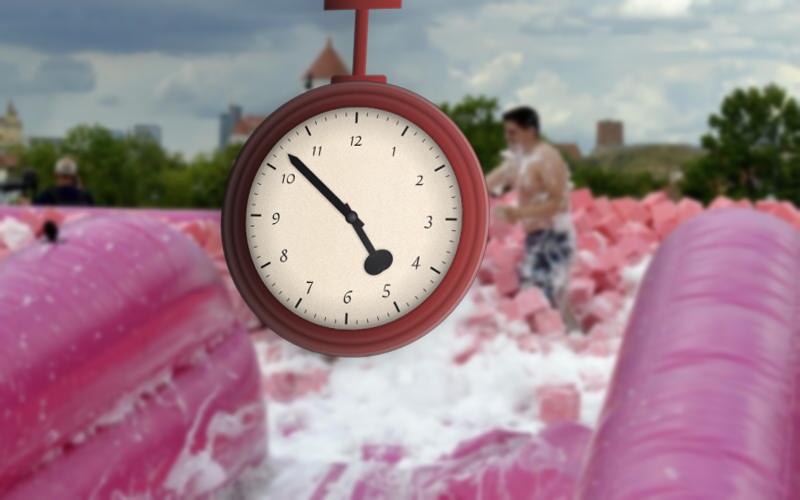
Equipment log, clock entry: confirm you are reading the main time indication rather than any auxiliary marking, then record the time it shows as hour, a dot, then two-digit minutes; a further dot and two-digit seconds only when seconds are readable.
4.52
